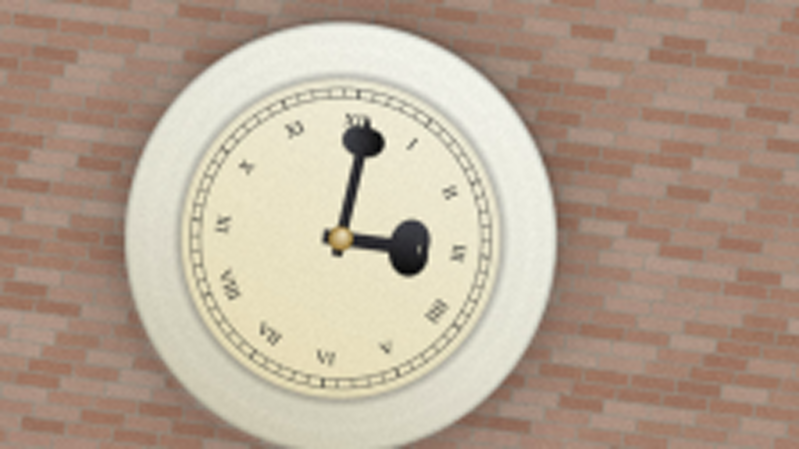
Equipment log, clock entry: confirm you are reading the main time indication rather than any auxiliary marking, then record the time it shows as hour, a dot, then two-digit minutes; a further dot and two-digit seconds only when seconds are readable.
3.01
